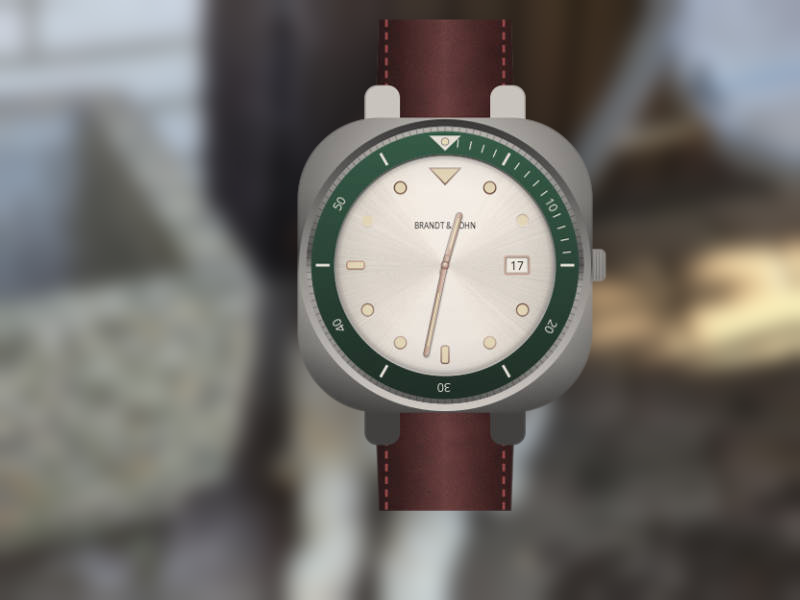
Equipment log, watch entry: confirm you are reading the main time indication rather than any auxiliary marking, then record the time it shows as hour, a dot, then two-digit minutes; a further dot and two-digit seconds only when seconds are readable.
12.32
